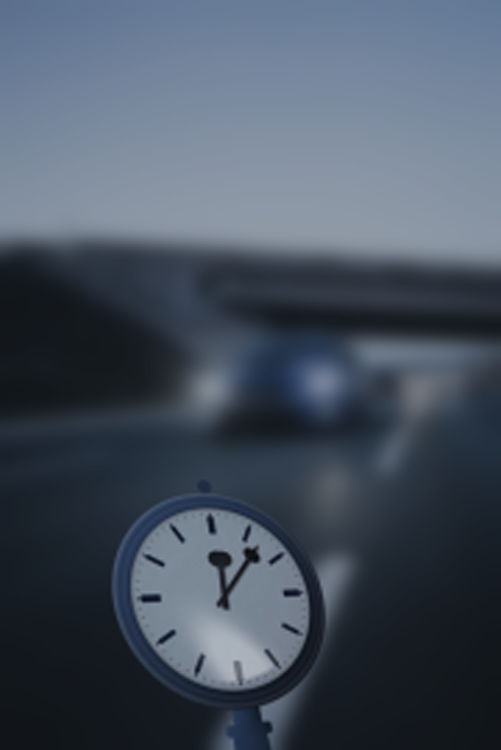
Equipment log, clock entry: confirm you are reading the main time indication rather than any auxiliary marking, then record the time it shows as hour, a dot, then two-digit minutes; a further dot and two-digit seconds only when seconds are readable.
12.07
